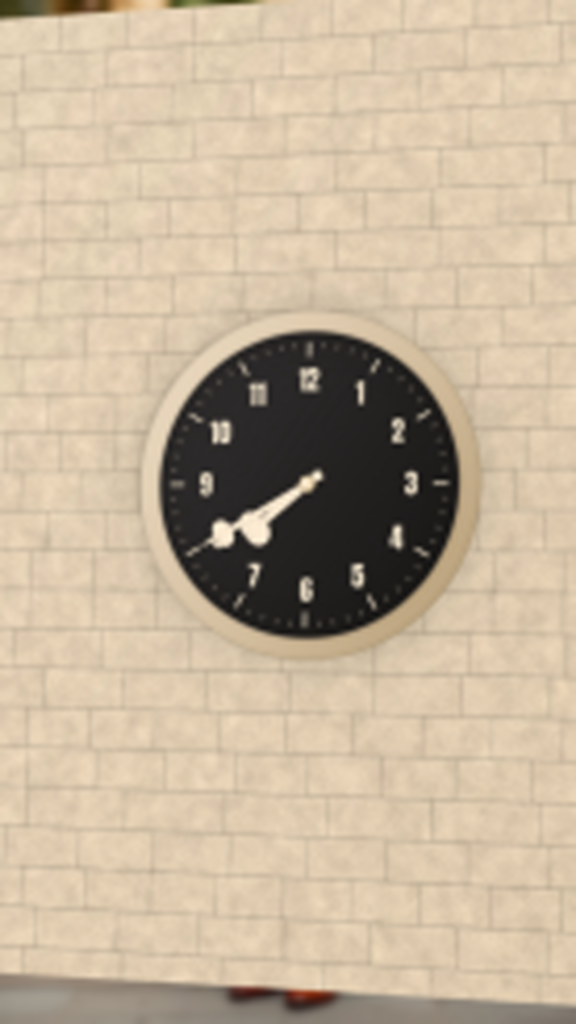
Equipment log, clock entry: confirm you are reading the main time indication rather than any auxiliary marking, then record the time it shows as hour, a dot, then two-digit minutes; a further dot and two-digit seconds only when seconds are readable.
7.40
